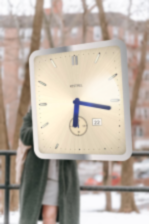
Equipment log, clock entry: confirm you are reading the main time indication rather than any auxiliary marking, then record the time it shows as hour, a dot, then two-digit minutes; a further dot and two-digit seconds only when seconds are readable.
6.17
